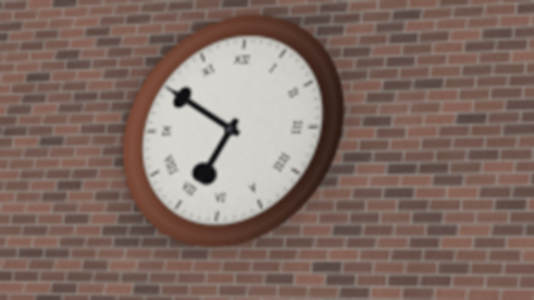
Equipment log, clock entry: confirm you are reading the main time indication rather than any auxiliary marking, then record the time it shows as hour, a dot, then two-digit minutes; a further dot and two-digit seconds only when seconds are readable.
6.50
